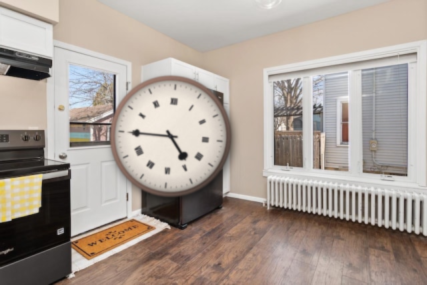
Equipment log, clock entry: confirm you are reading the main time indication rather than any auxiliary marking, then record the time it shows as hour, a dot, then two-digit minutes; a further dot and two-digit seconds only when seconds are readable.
4.45
